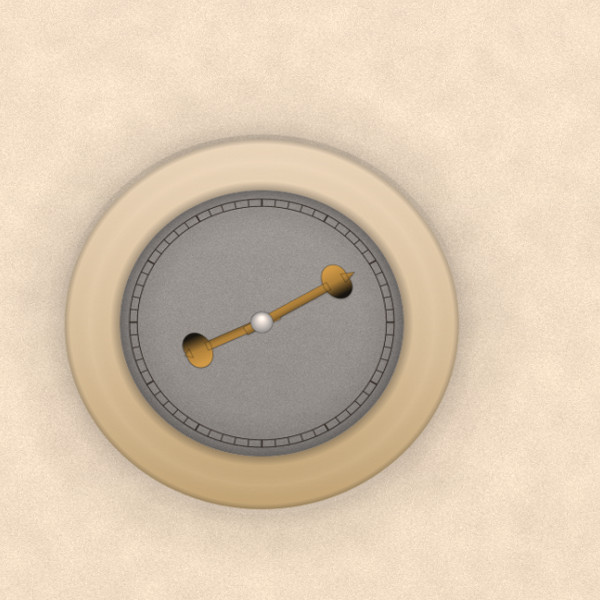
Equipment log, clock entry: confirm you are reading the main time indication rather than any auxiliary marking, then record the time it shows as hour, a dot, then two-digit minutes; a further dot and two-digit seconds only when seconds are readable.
8.10
